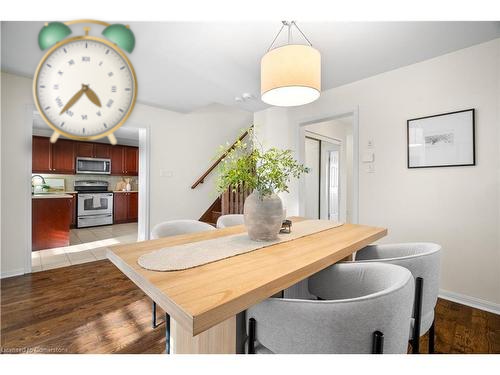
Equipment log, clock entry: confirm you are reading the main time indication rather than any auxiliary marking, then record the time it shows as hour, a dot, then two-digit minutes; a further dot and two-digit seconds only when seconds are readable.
4.37
